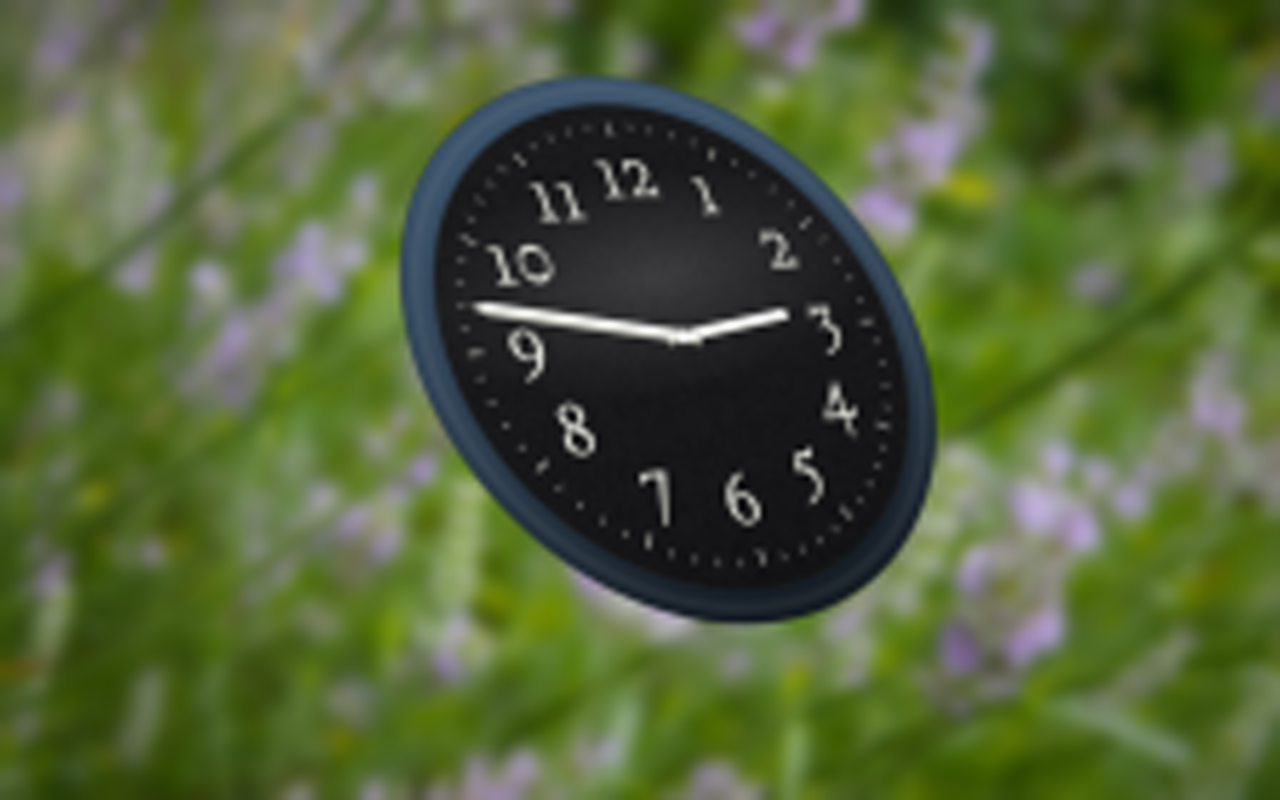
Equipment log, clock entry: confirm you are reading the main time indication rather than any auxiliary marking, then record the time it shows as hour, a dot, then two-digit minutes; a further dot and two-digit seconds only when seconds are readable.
2.47
